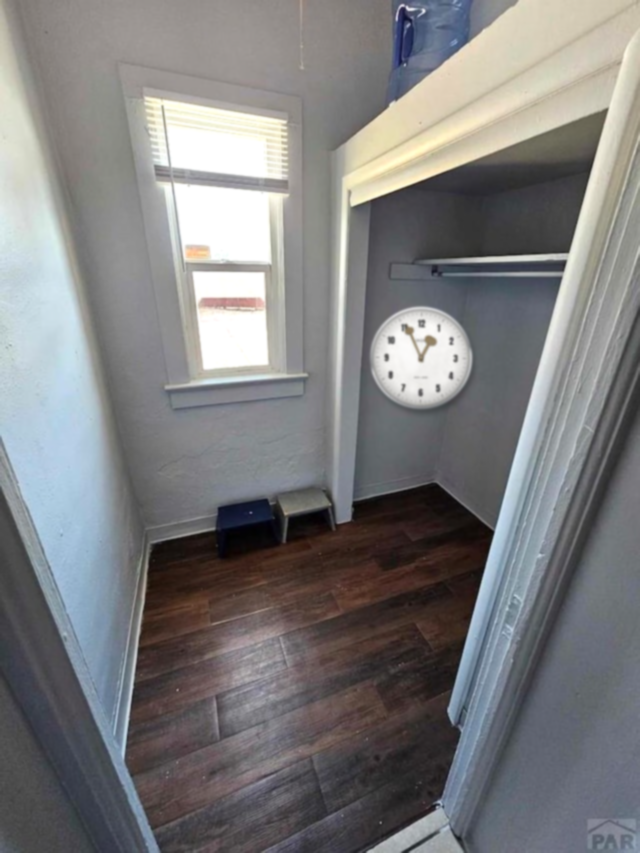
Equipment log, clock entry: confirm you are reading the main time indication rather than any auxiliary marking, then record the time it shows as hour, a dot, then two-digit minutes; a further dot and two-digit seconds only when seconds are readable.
12.56
